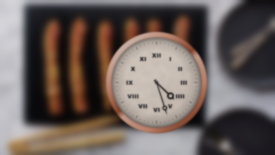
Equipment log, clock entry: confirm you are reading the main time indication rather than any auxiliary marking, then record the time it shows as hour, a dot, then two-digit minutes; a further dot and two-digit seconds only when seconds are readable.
4.27
